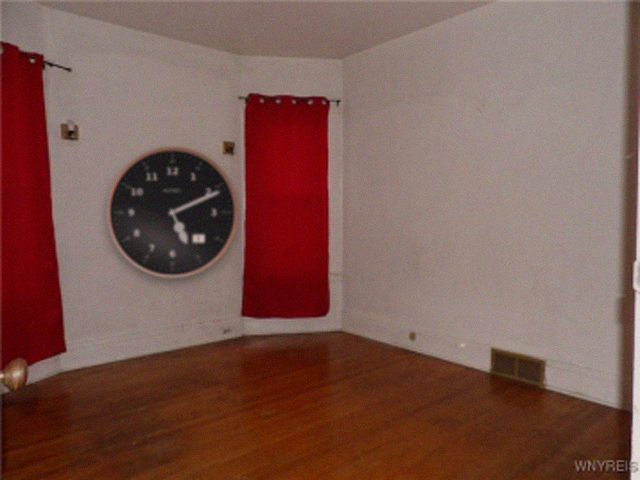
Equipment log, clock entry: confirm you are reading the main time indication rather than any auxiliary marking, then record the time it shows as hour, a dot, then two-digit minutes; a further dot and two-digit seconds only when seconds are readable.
5.11
